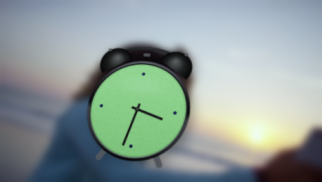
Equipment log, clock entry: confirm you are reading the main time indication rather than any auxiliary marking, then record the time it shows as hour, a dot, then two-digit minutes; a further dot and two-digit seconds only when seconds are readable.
3.32
